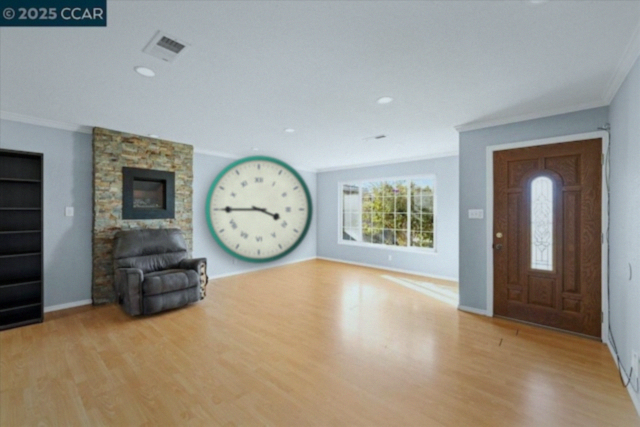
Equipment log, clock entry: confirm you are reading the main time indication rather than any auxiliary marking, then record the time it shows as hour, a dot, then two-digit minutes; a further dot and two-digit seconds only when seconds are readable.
3.45
